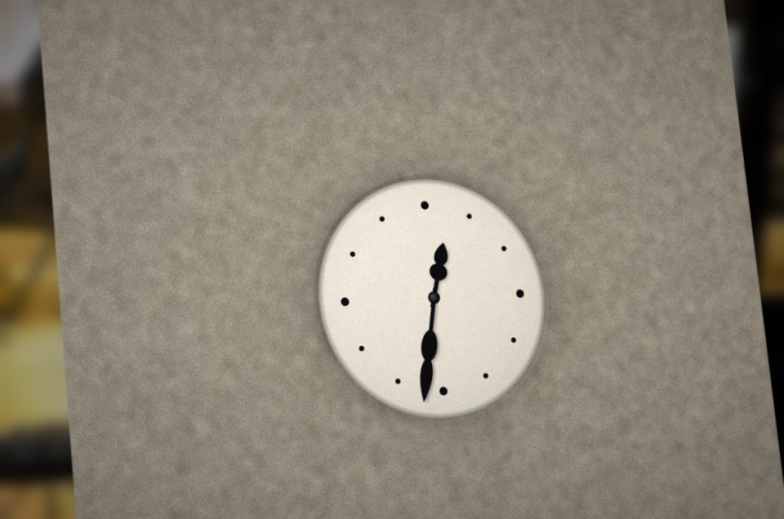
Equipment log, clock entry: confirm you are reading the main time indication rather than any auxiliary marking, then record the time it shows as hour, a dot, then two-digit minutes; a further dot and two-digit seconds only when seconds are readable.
12.32
